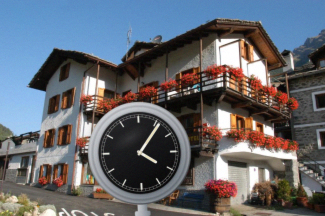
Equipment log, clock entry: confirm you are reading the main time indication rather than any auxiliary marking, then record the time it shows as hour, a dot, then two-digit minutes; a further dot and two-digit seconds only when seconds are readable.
4.06
